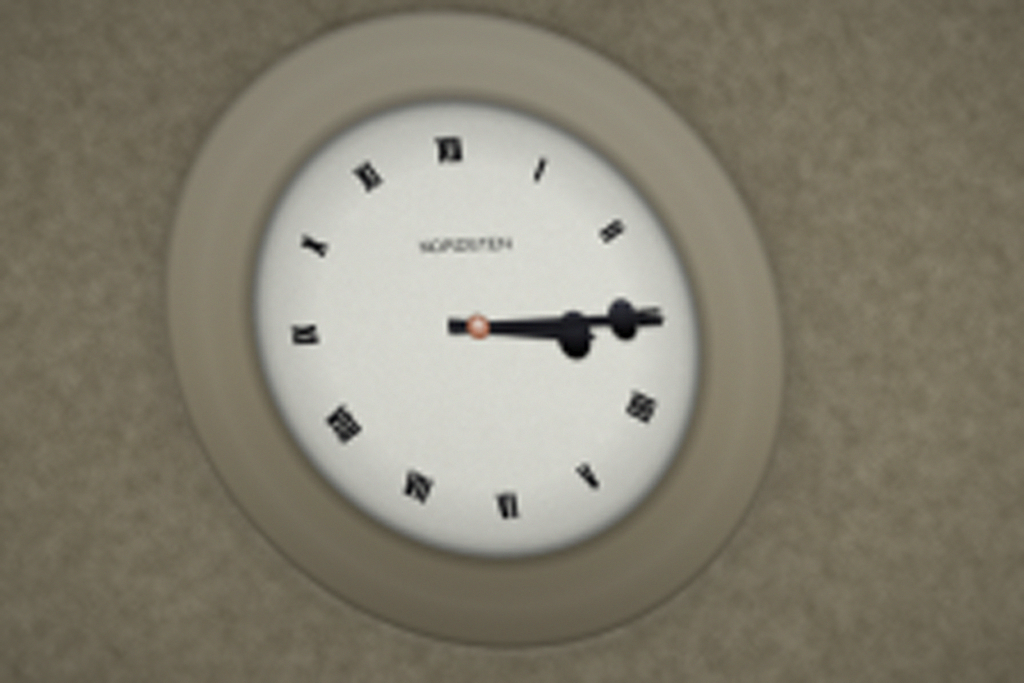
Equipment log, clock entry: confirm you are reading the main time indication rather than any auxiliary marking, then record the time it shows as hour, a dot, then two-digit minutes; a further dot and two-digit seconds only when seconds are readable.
3.15
